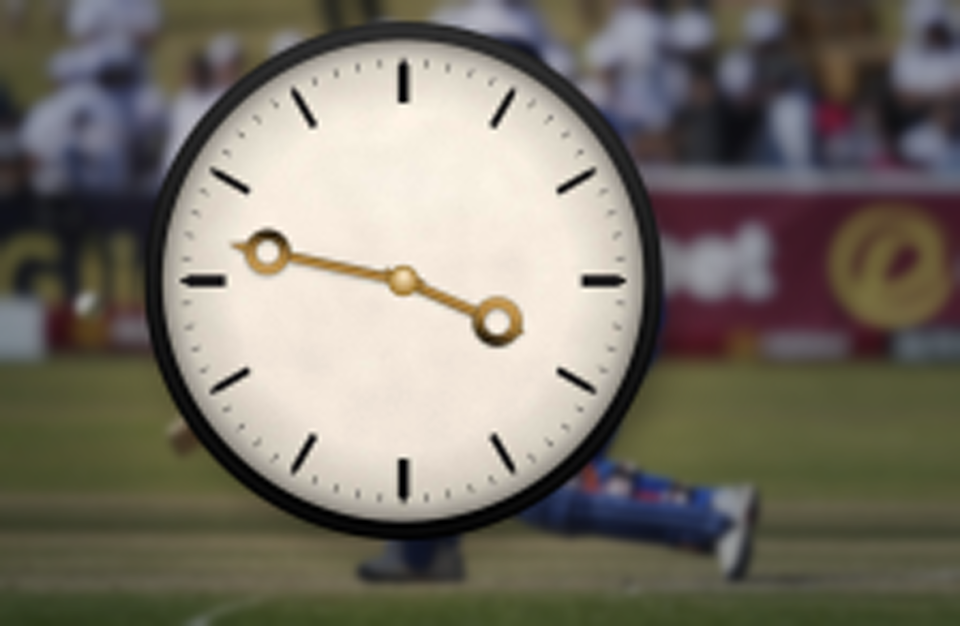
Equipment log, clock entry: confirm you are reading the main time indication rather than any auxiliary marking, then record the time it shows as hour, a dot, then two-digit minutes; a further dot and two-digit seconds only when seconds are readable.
3.47
